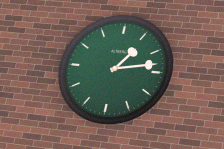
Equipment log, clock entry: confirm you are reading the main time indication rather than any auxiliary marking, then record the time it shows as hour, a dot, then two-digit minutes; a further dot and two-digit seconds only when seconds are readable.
1.13
